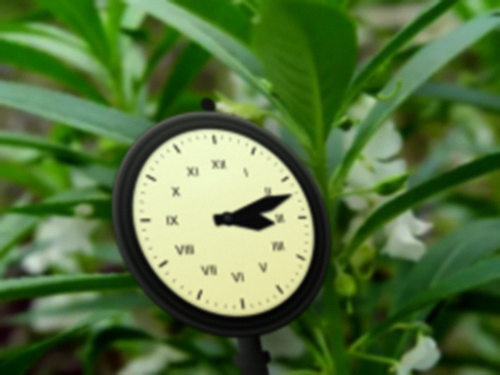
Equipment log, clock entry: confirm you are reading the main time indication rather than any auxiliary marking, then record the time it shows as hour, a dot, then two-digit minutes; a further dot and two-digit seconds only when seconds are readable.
3.12
